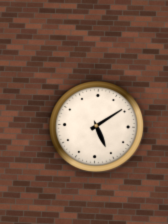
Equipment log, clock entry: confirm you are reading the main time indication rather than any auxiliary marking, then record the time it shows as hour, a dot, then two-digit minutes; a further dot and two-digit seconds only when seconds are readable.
5.09
